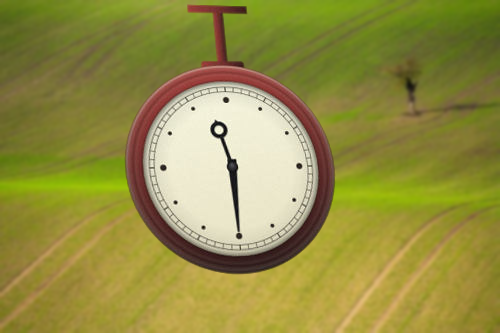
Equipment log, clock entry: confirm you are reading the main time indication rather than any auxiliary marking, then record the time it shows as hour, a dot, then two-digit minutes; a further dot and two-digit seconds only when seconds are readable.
11.30
